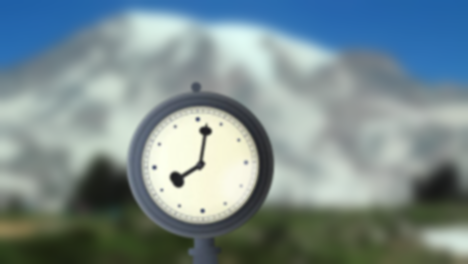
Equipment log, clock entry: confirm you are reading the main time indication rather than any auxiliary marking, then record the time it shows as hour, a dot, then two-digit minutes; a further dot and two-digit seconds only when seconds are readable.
8.02
